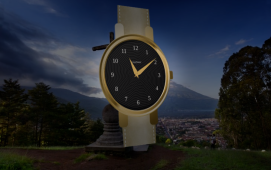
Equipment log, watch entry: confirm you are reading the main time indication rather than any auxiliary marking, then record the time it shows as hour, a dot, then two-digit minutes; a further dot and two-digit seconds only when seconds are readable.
11.09
